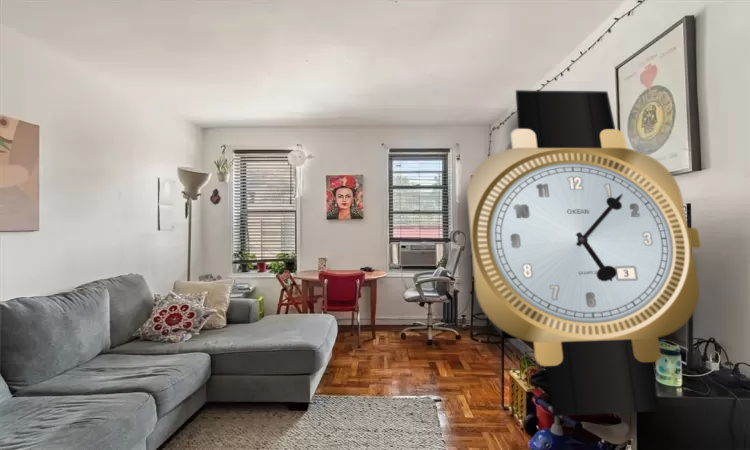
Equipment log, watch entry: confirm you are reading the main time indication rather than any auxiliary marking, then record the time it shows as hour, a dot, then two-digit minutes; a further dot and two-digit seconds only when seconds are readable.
5.07
